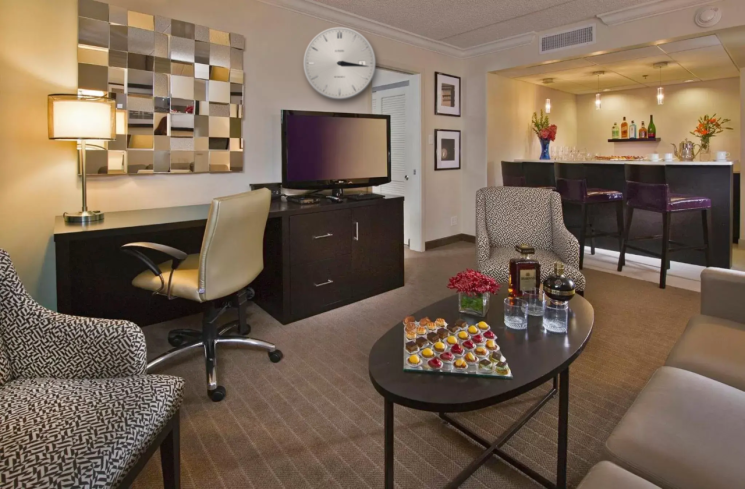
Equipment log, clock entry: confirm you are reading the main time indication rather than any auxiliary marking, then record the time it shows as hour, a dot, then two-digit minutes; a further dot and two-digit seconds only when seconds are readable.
3.16
